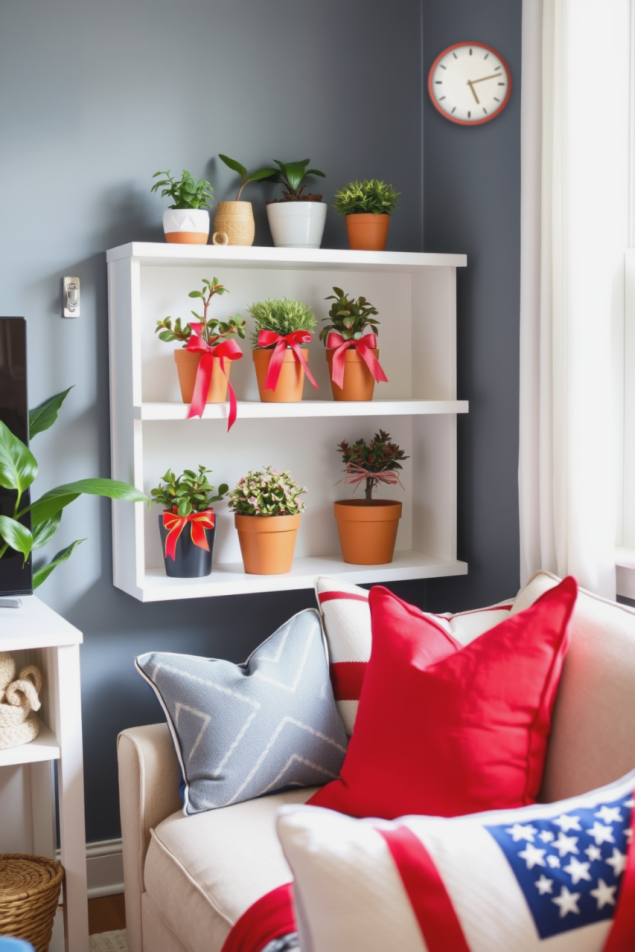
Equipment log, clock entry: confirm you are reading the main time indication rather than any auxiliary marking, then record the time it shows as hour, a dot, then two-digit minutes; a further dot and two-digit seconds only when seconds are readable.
5.12
